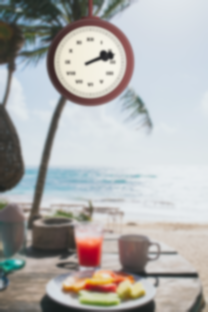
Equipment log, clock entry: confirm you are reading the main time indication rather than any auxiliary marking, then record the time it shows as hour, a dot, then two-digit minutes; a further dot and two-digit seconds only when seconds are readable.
2.12
